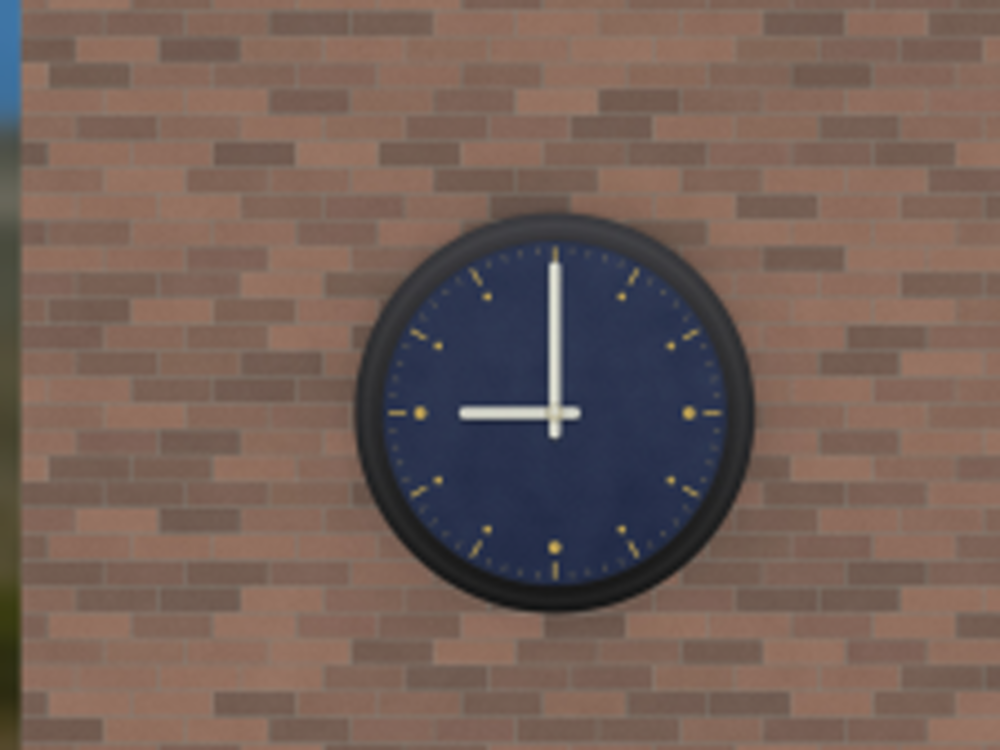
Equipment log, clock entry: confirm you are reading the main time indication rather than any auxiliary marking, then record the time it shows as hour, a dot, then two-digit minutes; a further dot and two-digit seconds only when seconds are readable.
9.00
